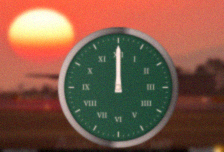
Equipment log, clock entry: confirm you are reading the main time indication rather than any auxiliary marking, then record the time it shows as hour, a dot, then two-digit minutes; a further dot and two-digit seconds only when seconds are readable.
12.00
